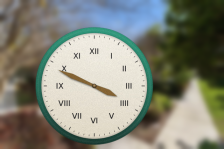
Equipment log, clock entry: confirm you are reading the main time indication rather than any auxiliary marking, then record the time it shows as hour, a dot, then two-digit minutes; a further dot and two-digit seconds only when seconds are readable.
3.49
